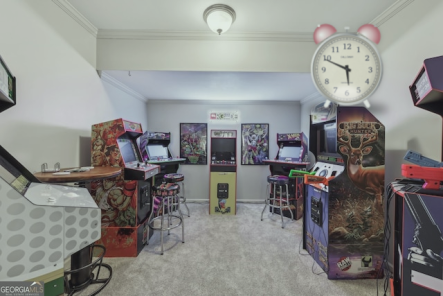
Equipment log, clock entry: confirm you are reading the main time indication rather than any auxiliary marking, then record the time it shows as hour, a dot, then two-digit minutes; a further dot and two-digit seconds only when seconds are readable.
5.49
